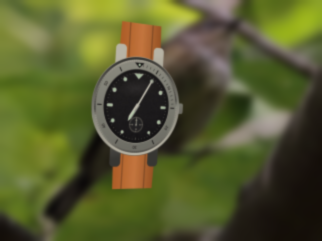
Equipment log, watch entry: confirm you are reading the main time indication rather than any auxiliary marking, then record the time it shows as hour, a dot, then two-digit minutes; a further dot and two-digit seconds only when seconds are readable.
7.05
